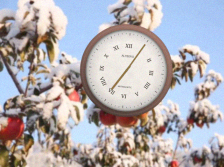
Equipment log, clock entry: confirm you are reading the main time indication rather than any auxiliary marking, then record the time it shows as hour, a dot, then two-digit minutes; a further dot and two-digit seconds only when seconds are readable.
7.05
